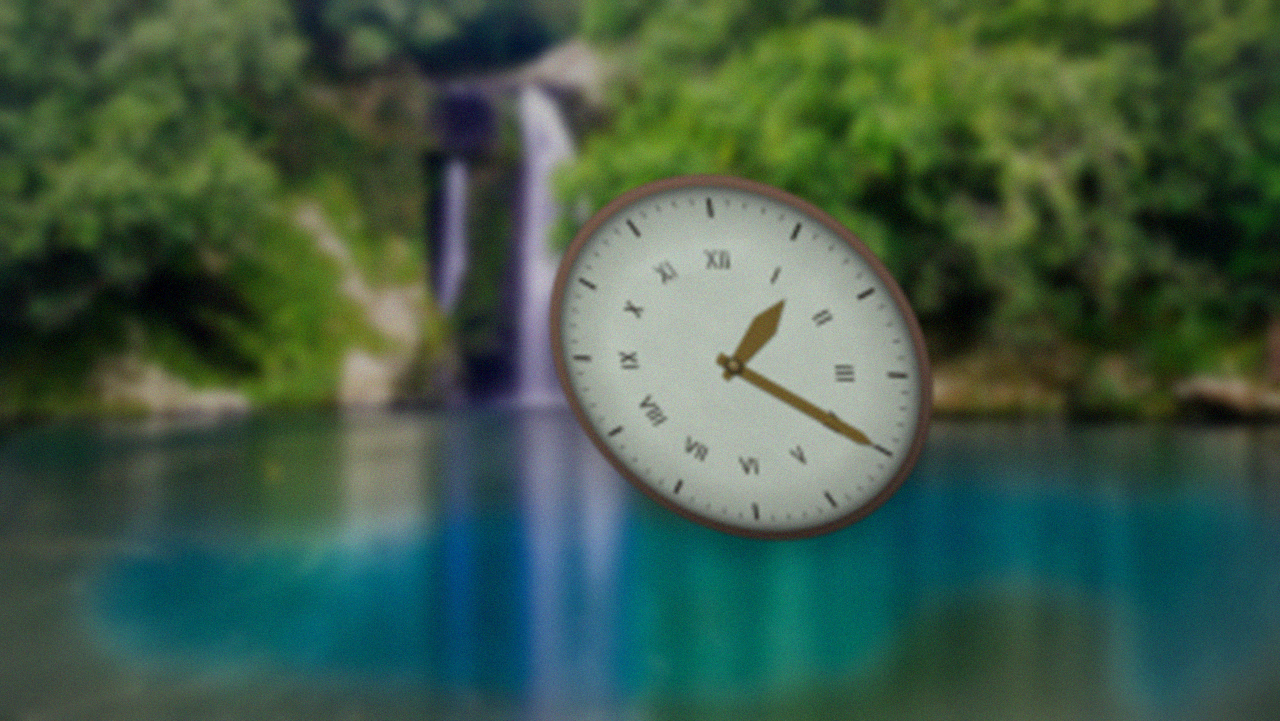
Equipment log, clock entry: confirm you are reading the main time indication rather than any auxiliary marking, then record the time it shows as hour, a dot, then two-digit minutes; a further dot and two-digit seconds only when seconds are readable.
1.20
